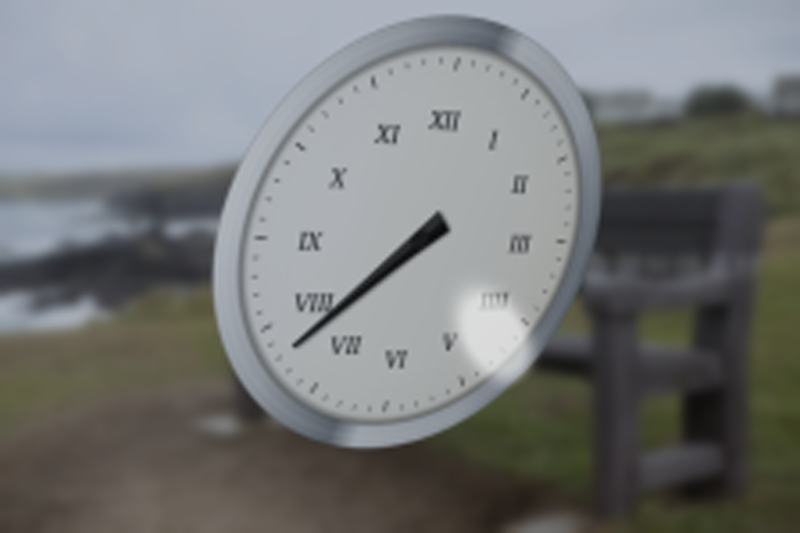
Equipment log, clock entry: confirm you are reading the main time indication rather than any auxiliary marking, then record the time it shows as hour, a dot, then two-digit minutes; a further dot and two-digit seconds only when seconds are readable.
7.38
